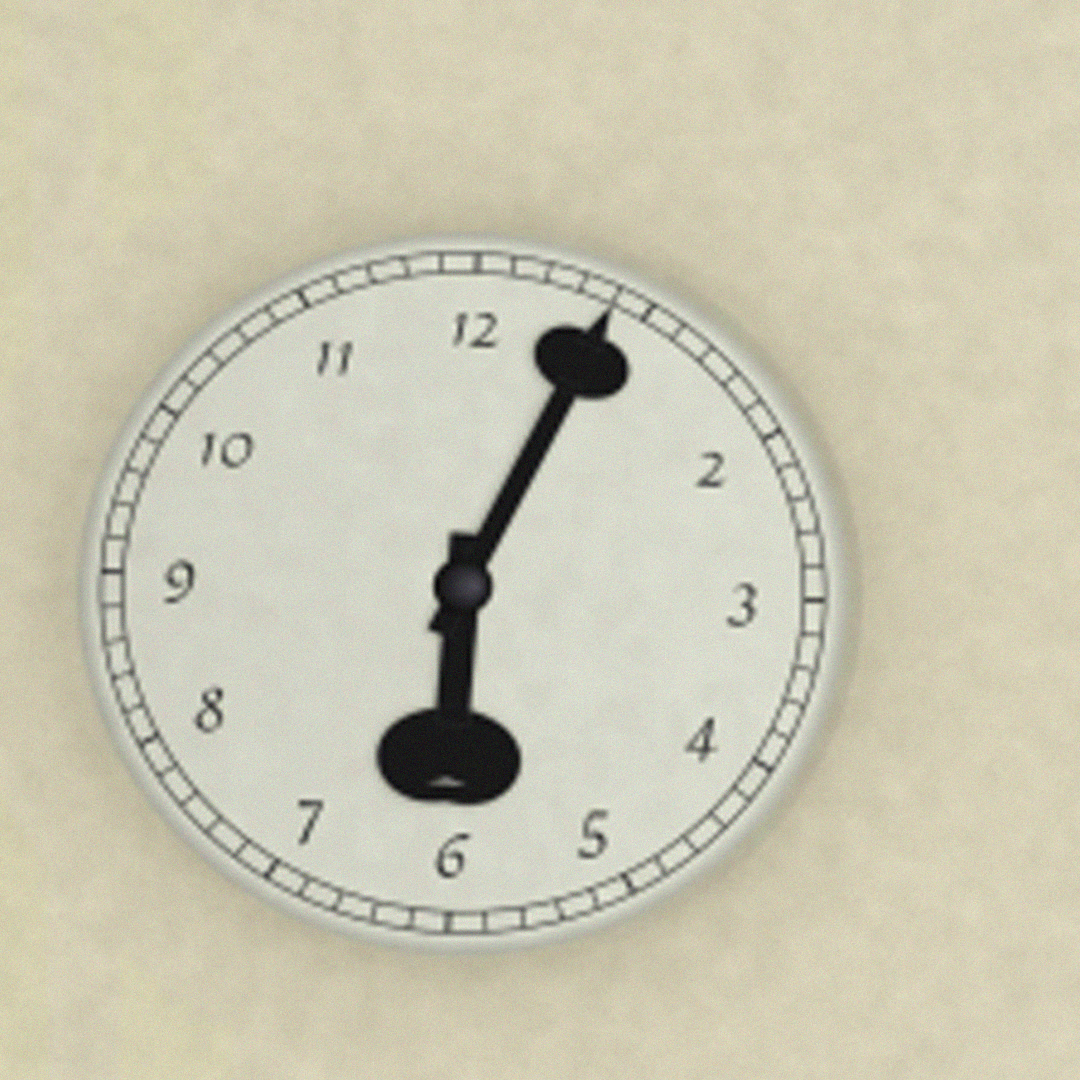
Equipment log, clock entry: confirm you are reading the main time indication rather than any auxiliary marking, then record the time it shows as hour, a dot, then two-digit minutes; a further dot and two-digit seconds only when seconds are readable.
6.04
